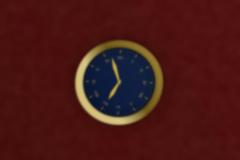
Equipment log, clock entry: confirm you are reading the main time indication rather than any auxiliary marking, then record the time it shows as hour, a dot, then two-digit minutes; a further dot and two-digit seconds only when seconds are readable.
6.57
